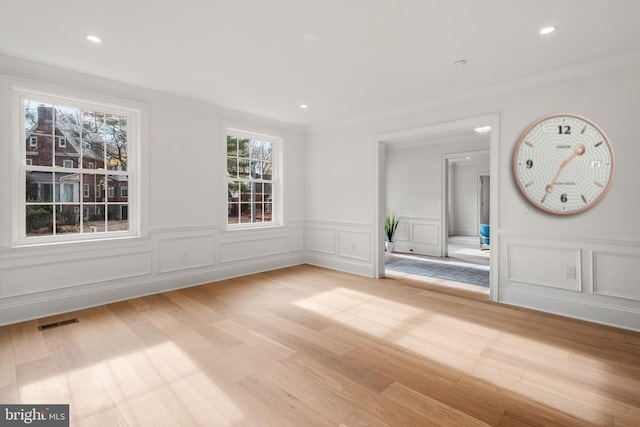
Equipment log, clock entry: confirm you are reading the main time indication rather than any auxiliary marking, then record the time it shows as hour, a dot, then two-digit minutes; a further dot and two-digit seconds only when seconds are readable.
1.35
